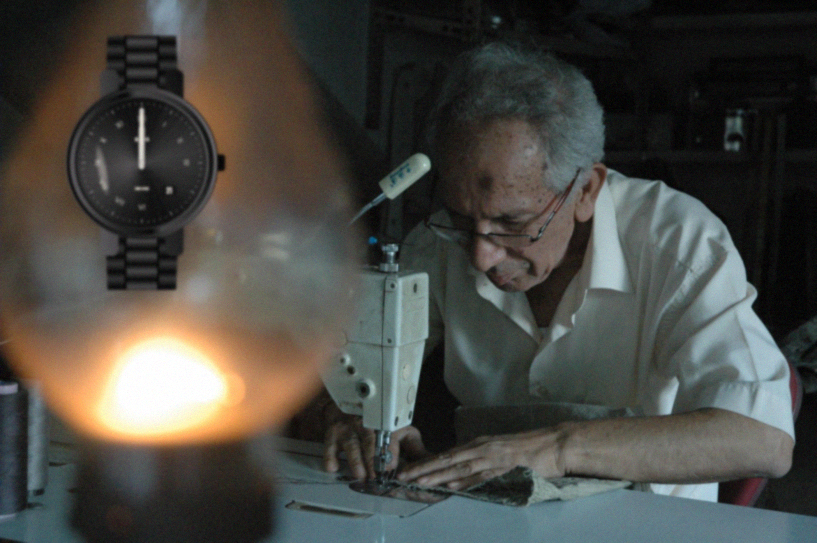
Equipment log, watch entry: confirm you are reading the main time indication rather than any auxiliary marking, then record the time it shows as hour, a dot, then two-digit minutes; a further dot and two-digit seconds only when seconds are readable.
12.00
